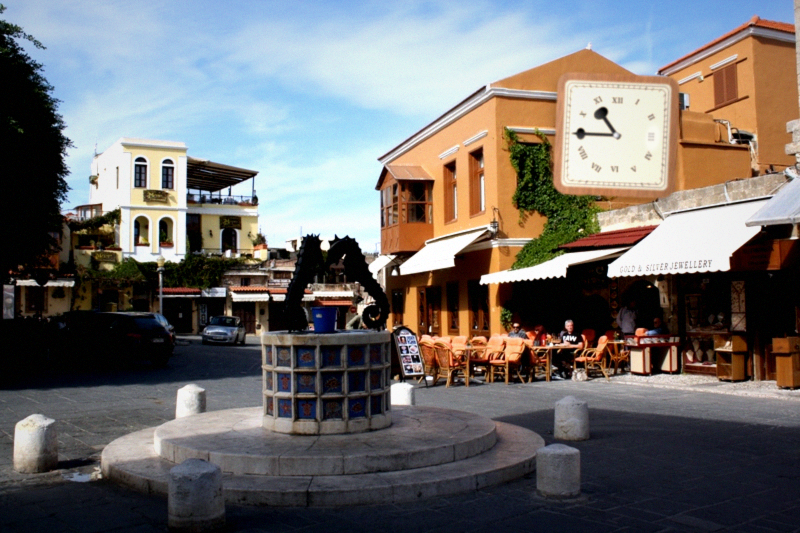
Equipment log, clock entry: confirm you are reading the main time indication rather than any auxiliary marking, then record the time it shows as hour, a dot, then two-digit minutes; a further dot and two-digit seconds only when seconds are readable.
10.45
